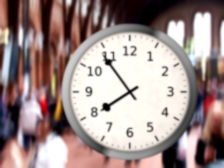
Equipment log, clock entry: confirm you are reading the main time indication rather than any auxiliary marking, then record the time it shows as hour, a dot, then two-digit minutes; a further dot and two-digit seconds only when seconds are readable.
7.54
